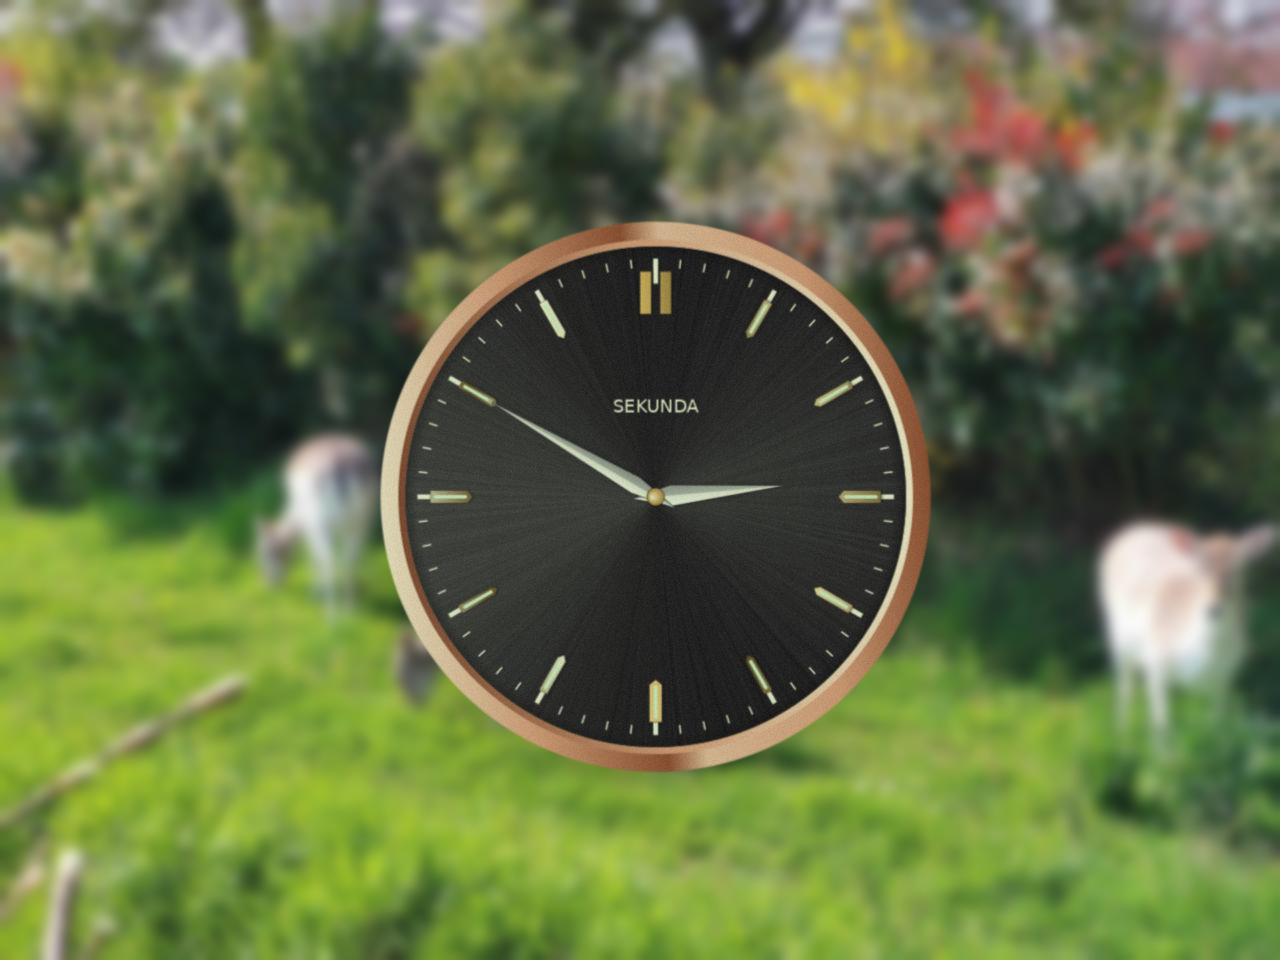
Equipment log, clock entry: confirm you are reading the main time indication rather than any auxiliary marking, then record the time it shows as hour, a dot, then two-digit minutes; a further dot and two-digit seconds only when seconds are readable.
2.50
